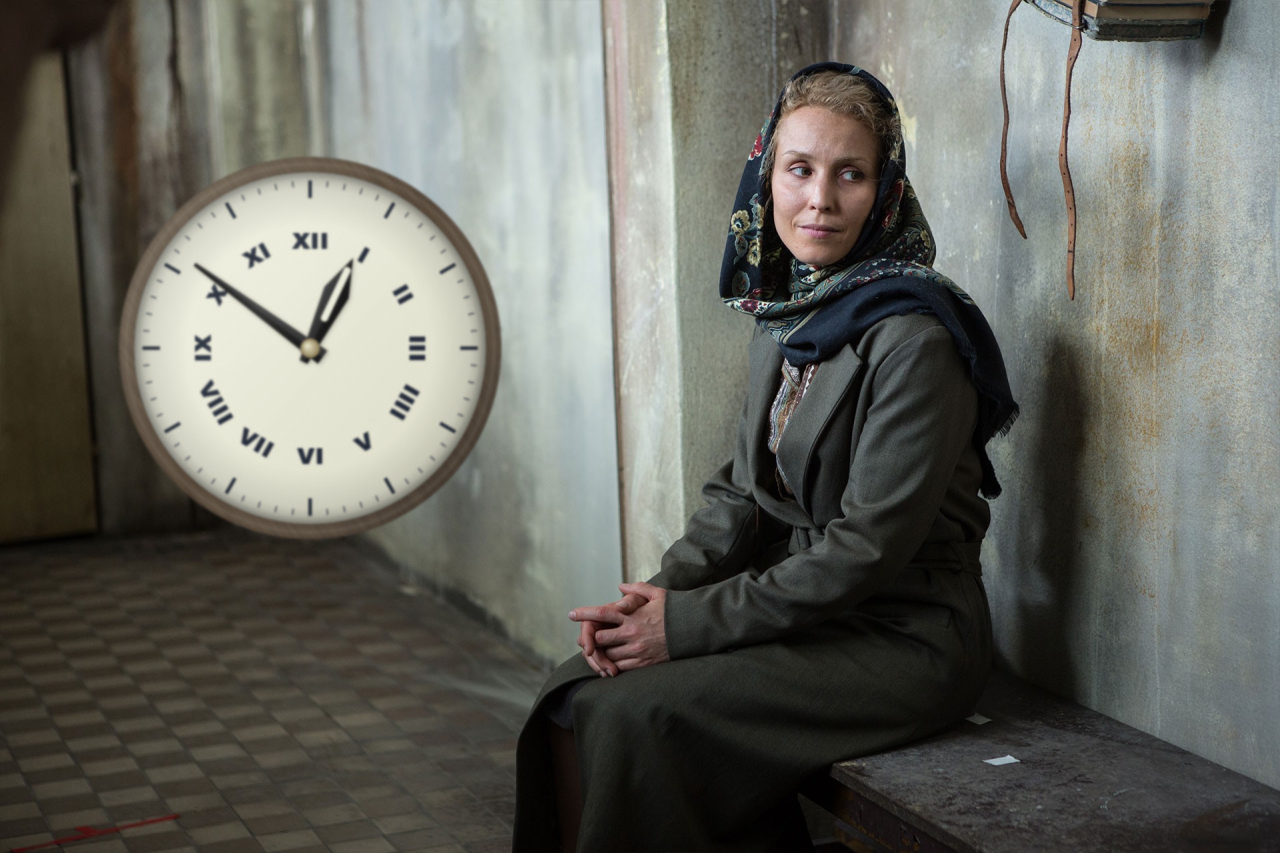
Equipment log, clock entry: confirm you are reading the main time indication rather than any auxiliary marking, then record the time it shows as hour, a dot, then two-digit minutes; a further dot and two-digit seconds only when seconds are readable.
12.51
